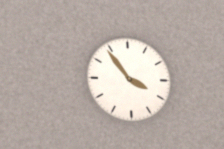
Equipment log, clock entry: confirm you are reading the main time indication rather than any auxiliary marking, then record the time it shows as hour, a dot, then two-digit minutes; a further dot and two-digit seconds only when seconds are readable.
3.54
